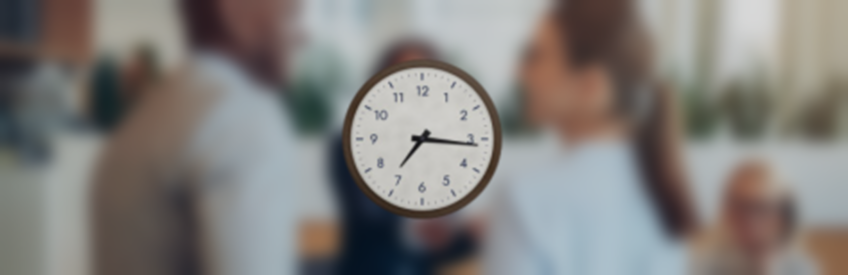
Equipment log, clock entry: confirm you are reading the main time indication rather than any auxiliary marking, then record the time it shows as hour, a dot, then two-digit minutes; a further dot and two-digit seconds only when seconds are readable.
7.16
